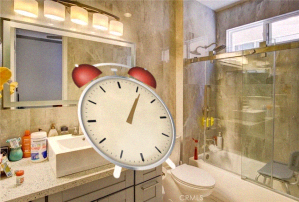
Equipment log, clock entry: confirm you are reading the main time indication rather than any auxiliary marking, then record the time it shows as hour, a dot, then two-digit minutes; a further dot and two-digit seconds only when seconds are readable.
1.06
